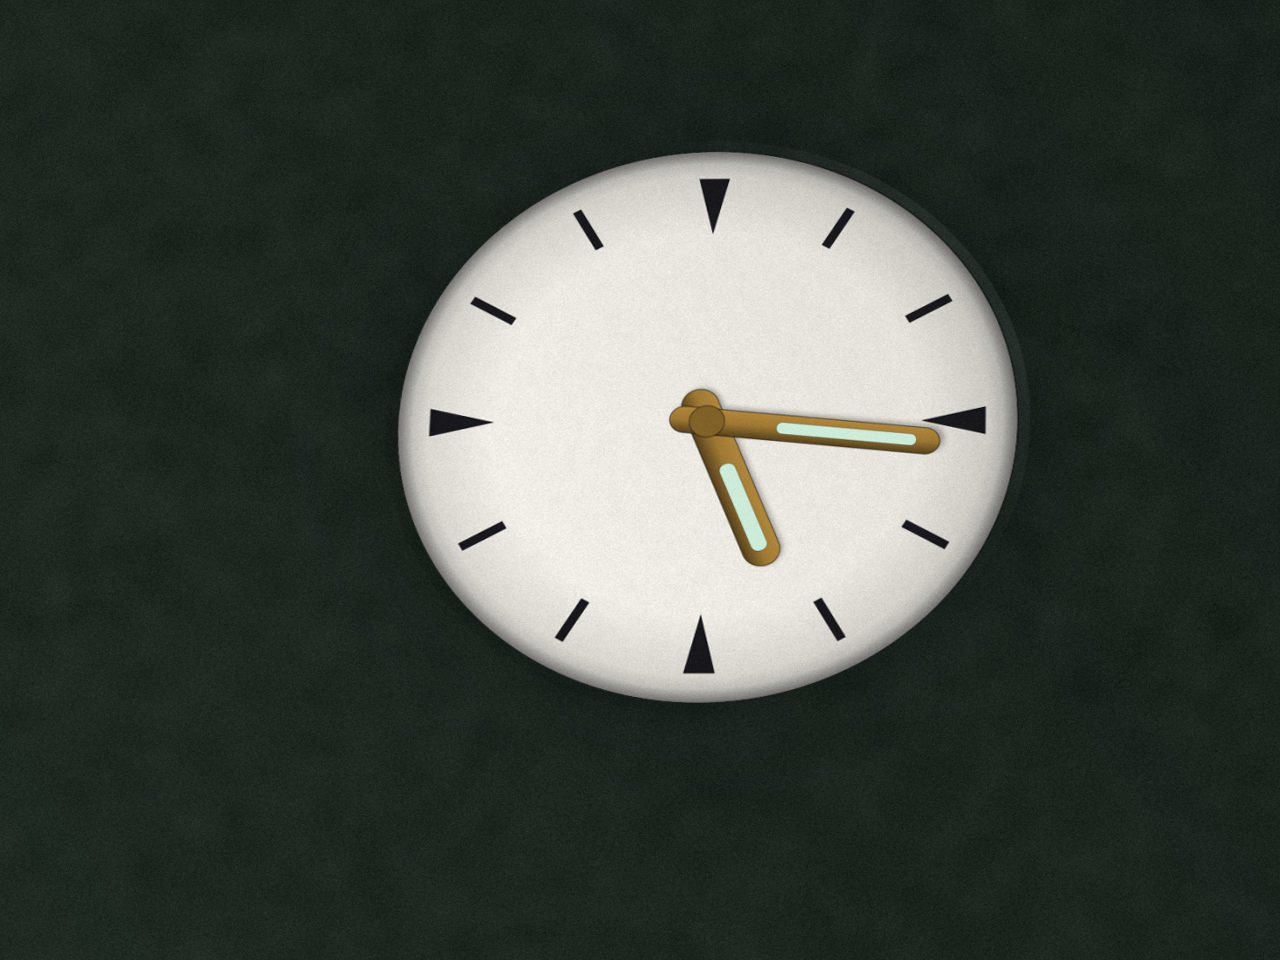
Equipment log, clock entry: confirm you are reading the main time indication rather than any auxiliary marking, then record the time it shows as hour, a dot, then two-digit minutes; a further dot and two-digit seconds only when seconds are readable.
5.16
